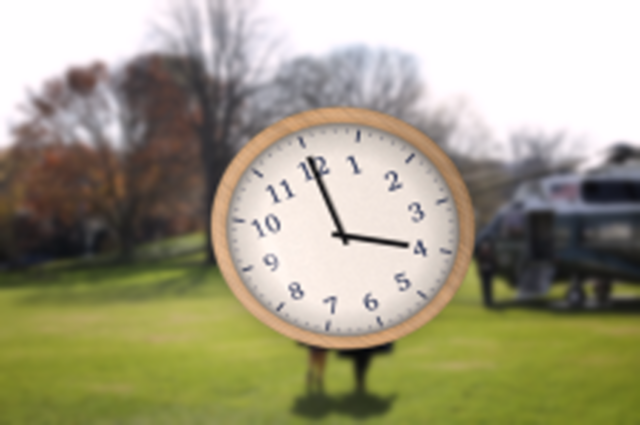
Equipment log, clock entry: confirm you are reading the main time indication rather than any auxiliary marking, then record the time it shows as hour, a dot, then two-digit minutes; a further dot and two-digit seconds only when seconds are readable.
4.00
